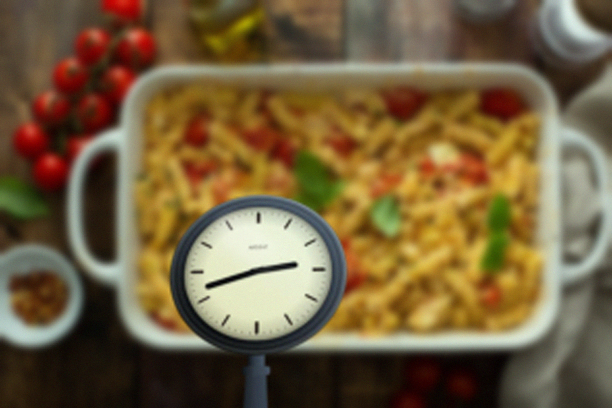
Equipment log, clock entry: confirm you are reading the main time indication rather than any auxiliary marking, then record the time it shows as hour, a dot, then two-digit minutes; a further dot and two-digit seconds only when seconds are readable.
2.42
